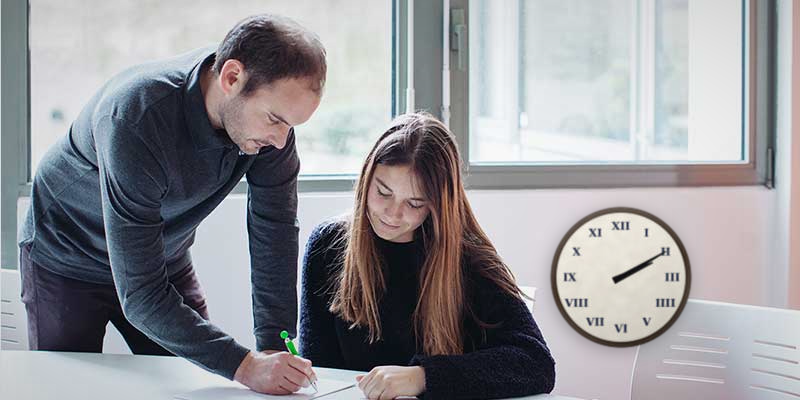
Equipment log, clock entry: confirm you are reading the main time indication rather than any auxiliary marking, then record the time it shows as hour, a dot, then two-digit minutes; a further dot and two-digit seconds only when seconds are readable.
2.10
